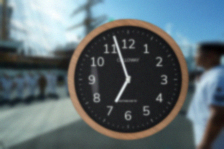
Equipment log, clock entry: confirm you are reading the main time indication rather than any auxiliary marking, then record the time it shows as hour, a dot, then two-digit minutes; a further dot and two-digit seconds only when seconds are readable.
6.57
